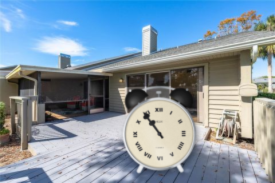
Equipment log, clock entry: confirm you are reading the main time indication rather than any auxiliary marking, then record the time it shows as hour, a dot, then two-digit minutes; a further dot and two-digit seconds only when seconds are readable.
10.54
